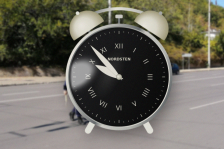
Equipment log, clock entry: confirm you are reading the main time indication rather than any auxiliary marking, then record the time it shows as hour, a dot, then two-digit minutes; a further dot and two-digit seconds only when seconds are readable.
9.53
